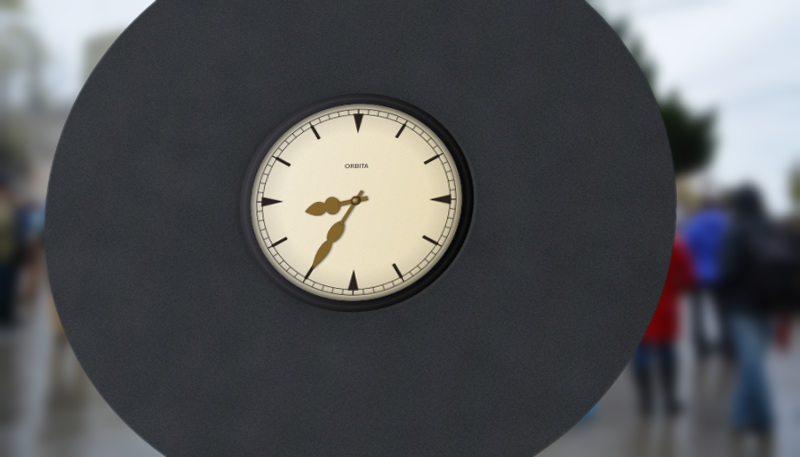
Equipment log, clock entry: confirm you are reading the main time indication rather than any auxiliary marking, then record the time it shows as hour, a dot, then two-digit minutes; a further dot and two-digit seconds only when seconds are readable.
8.35
